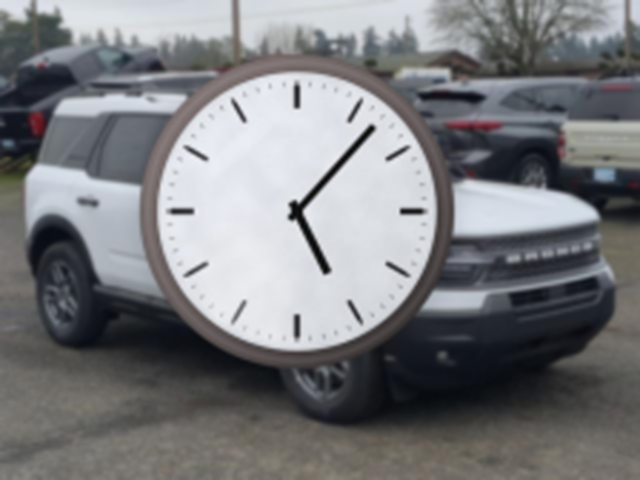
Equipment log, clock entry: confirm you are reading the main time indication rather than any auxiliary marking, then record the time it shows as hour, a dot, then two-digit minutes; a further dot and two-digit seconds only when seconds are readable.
5.07
